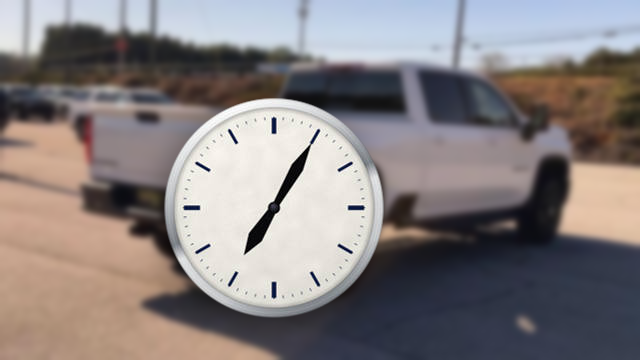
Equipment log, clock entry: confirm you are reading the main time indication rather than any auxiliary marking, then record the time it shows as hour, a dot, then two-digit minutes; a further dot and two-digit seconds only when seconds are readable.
7.05
